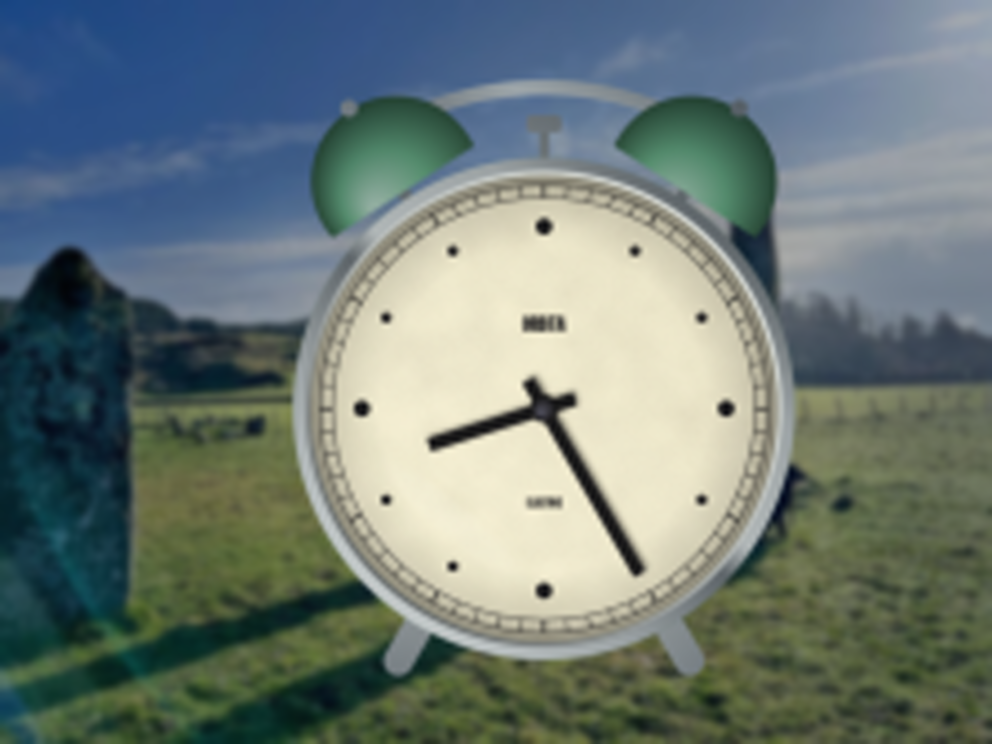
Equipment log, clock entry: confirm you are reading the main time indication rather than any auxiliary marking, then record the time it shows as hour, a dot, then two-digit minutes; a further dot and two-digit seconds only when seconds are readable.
8.25
